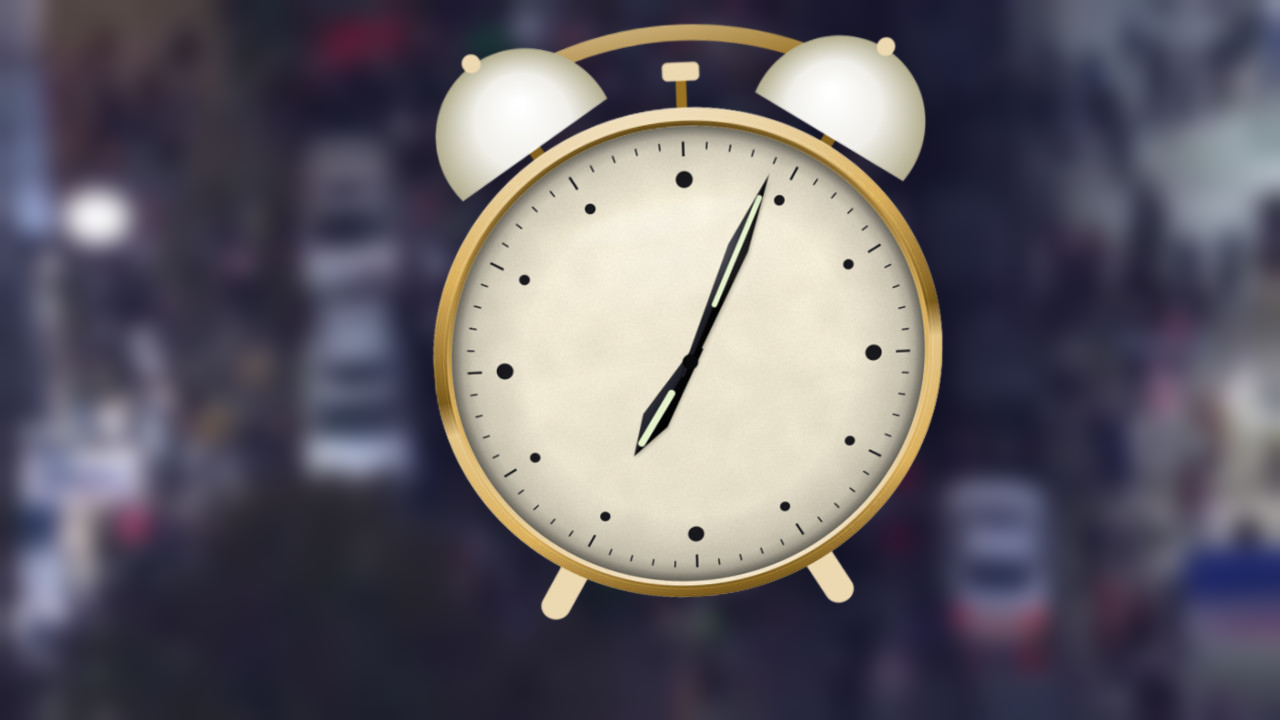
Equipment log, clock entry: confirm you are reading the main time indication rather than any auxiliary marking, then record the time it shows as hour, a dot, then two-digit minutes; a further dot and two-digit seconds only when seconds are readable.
7.04
